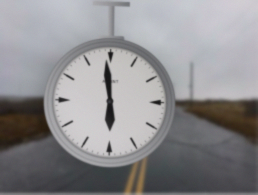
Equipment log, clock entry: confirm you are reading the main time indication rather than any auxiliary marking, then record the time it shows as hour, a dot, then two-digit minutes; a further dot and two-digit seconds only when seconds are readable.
5.59
